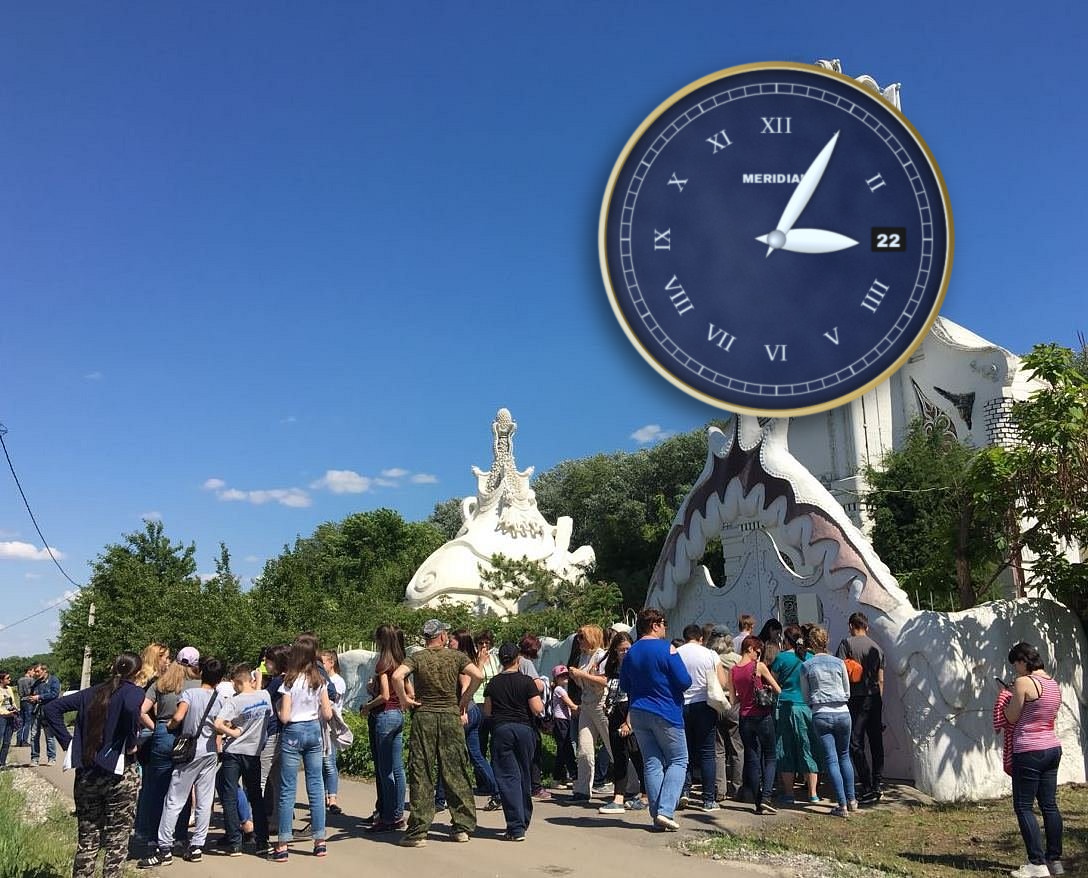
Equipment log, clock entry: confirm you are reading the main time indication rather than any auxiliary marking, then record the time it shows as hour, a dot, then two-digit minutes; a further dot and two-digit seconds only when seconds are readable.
3.05
